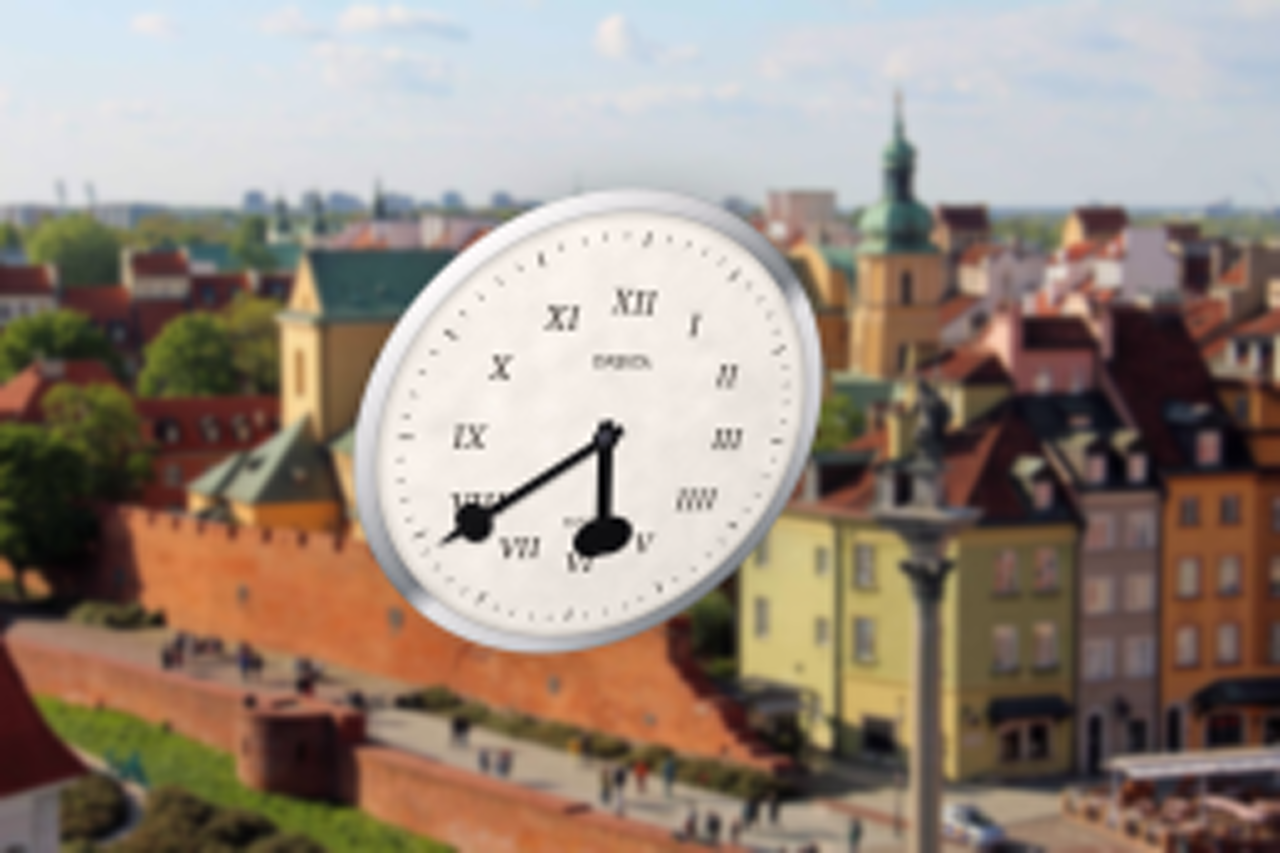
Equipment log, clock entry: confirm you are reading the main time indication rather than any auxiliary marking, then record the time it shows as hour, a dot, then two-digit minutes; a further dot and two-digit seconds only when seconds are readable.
5.39
